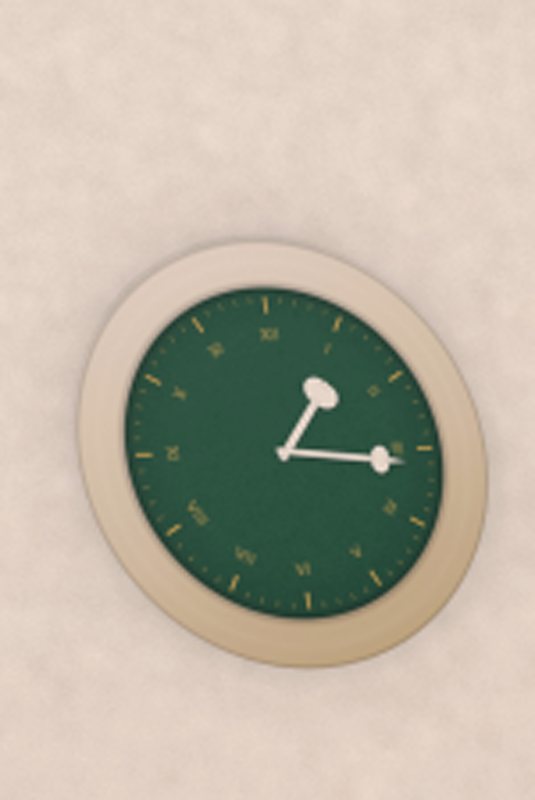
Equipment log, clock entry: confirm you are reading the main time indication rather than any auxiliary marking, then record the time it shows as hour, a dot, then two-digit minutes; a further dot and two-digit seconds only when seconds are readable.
1.16
